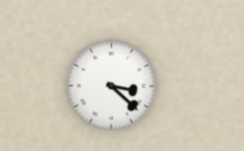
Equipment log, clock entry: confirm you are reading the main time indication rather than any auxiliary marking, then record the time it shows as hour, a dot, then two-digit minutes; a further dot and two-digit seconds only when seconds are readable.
3.22
